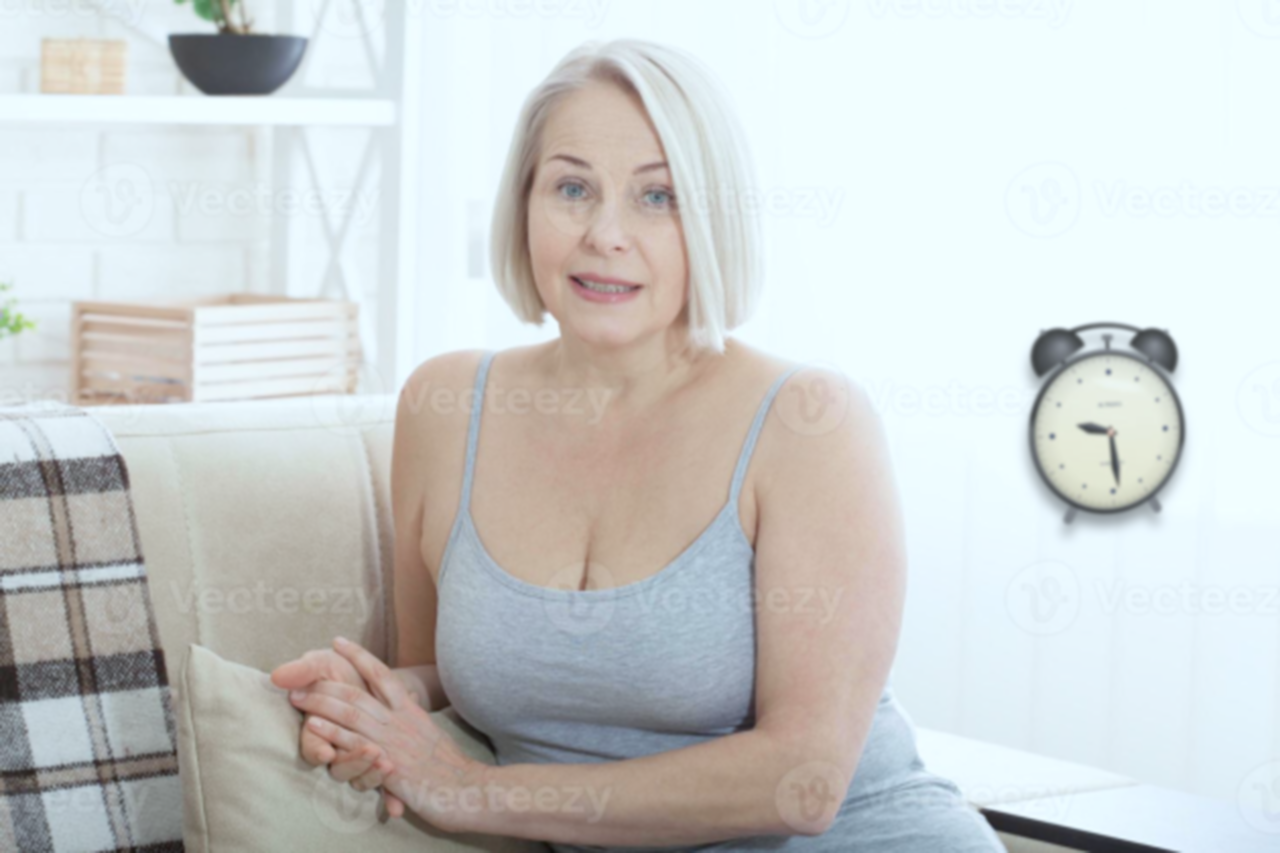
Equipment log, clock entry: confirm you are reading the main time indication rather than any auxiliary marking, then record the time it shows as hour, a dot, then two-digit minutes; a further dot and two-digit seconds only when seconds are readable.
9.29
